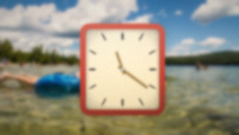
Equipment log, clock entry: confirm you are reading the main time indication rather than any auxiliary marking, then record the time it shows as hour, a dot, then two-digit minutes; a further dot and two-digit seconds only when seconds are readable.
11.21
